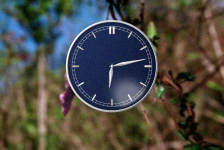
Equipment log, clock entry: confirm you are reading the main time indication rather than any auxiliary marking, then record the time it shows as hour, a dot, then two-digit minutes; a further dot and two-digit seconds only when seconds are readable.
6.13
